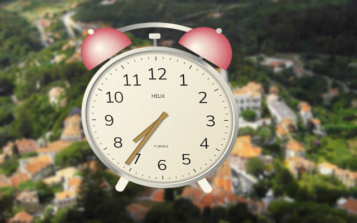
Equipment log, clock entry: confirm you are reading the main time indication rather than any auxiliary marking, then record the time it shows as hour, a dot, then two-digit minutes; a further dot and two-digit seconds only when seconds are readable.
7.36
